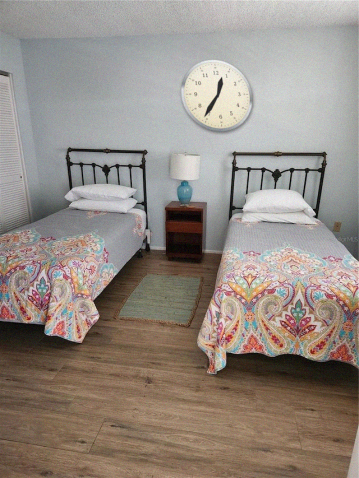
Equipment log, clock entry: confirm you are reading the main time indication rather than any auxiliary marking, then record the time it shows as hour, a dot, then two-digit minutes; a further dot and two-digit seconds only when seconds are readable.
12.36
